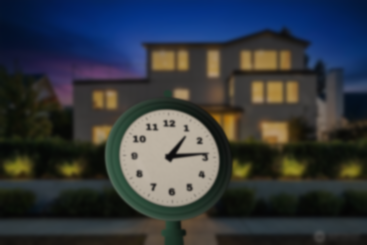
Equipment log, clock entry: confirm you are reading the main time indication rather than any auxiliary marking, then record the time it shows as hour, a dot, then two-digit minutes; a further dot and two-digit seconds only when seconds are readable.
1.14
